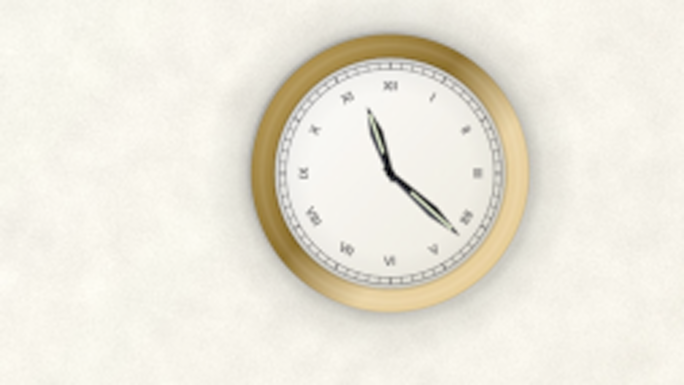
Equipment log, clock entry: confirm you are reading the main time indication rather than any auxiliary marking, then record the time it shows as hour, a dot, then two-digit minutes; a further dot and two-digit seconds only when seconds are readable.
11.22
